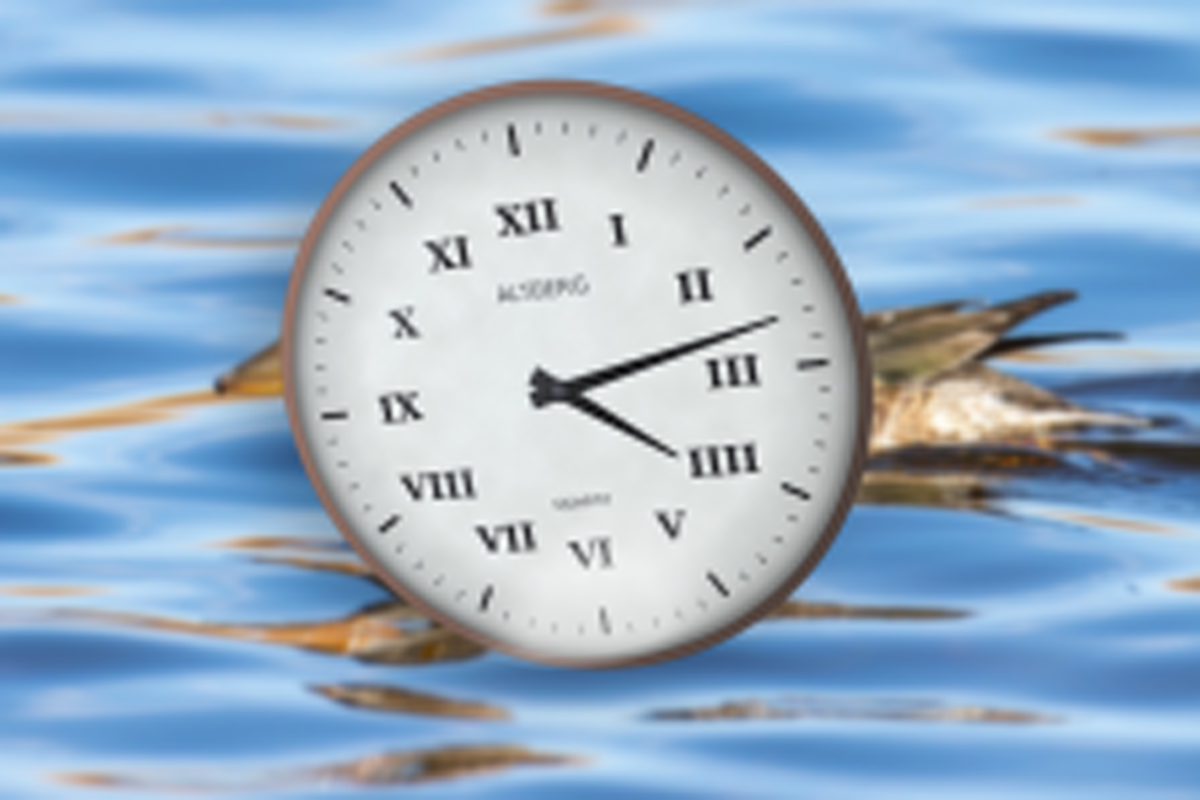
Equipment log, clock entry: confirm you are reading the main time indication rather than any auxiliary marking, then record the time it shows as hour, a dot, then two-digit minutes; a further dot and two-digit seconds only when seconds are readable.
4.13
